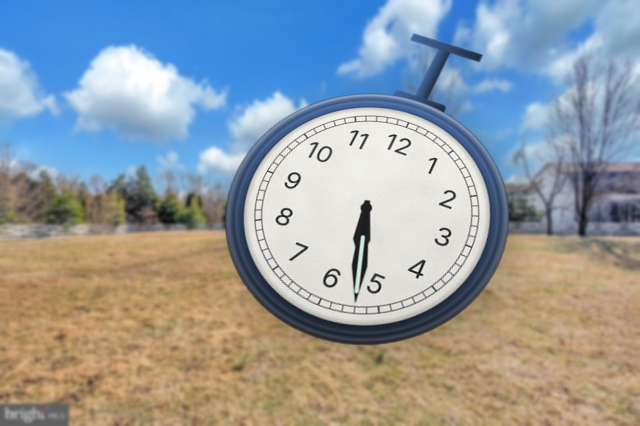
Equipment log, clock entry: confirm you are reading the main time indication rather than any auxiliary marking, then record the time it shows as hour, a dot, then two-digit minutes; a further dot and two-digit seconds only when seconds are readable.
5.27
